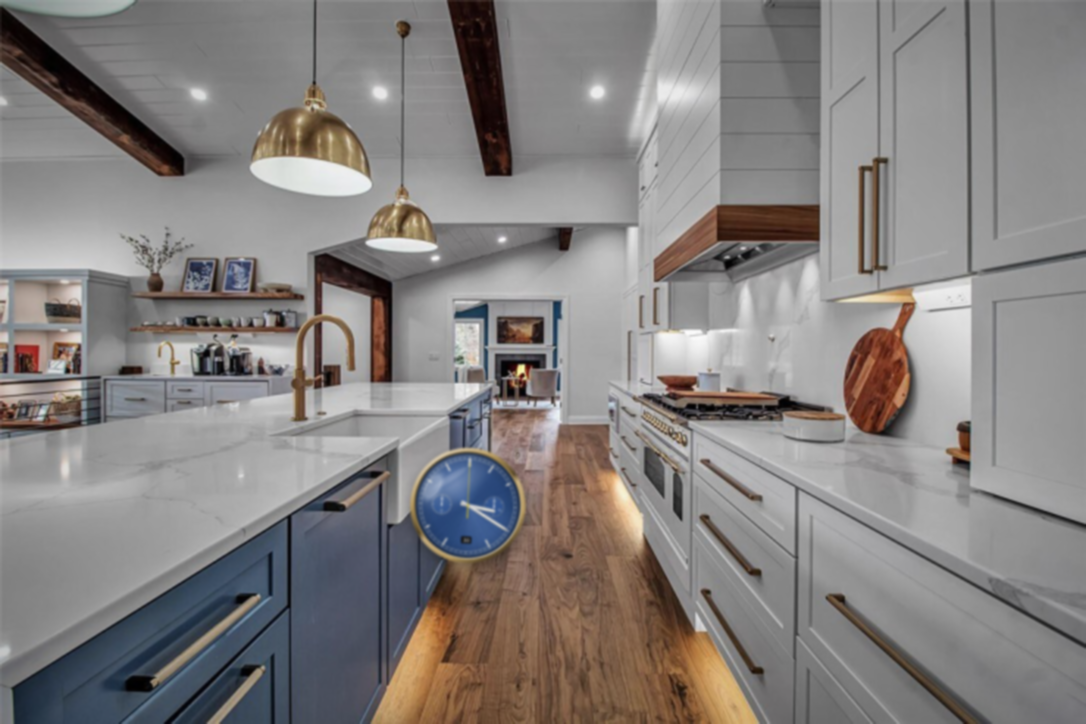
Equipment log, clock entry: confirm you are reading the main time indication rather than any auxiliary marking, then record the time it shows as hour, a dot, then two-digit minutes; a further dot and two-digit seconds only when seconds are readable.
3.20
